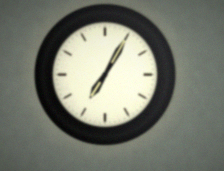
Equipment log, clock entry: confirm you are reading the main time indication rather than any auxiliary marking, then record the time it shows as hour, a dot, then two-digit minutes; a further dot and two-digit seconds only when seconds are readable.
7.05
